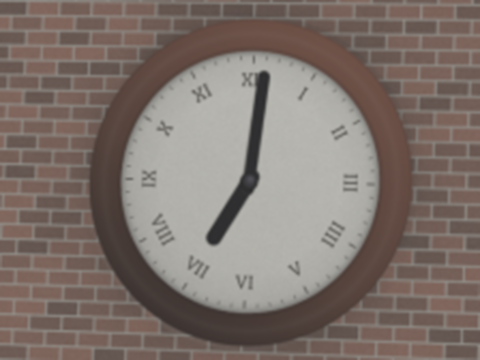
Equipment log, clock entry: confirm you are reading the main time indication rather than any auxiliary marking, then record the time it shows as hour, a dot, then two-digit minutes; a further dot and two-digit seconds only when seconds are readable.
7.01
